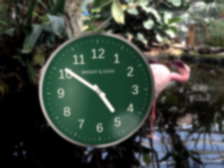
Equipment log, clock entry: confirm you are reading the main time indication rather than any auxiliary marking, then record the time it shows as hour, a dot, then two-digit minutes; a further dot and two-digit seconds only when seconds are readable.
4.51
